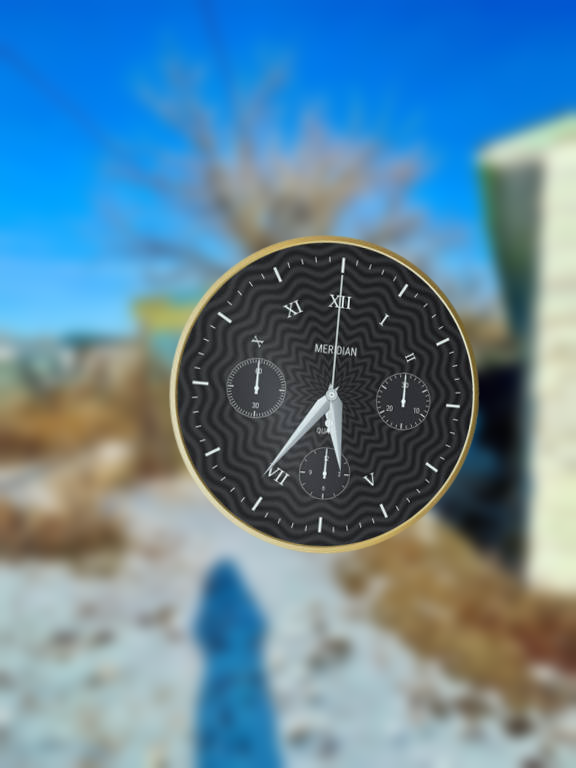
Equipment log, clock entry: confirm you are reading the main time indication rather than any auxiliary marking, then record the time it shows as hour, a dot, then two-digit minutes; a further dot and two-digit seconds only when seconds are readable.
5.36
